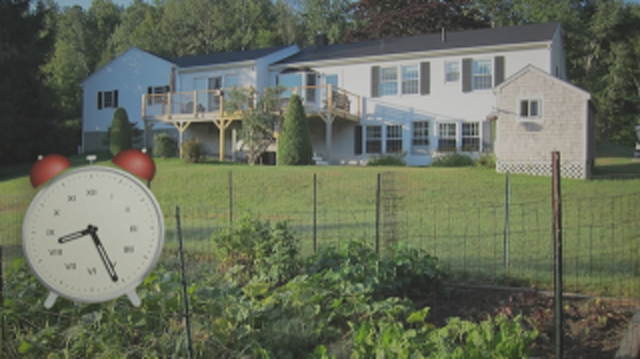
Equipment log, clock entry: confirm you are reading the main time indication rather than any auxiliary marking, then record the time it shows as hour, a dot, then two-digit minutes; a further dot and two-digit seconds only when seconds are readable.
8.26
